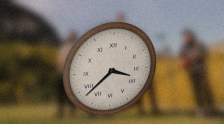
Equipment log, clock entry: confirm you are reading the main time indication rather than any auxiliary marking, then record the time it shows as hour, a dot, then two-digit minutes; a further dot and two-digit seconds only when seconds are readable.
3.38
